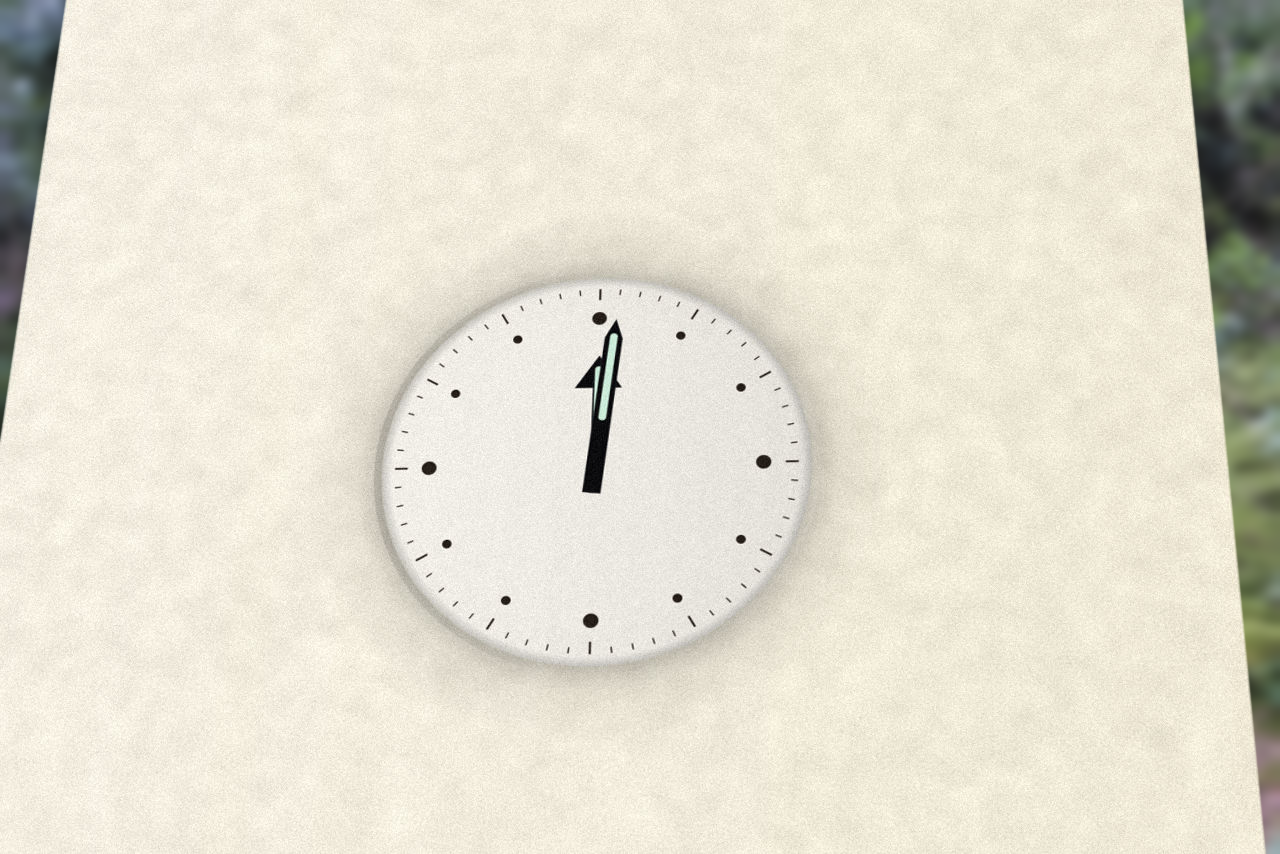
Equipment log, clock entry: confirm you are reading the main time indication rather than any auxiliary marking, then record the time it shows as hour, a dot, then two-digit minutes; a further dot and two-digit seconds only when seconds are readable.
12.01
